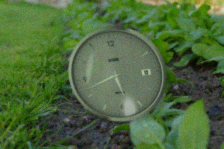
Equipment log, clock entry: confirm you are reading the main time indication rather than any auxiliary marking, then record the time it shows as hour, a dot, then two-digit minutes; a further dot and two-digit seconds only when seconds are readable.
5.42
